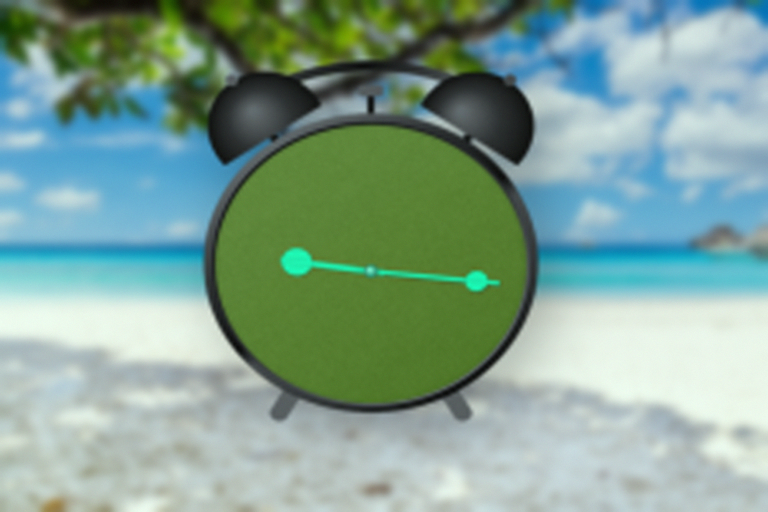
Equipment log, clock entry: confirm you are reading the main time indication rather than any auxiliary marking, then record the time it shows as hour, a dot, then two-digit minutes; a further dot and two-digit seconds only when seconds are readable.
9.16
